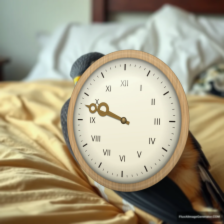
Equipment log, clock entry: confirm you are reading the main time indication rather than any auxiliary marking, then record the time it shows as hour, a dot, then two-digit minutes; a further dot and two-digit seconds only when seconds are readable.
9.48
